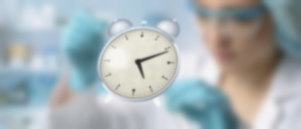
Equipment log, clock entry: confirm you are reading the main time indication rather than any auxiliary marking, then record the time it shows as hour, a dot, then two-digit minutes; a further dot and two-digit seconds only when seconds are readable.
5.11
